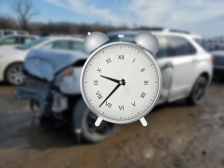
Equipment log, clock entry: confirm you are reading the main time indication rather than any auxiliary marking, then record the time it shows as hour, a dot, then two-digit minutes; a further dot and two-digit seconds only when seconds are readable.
9.37
